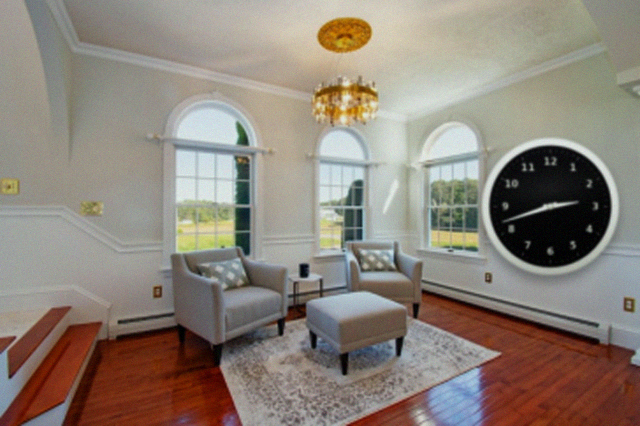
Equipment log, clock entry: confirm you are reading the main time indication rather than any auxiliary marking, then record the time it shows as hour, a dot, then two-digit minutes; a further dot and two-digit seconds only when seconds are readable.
2.42
